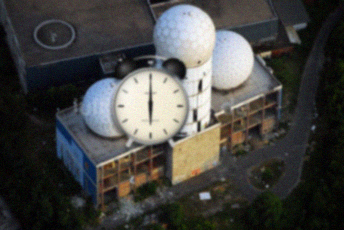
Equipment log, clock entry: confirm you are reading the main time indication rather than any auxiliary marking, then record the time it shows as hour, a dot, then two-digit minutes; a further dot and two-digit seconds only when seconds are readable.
6.00
